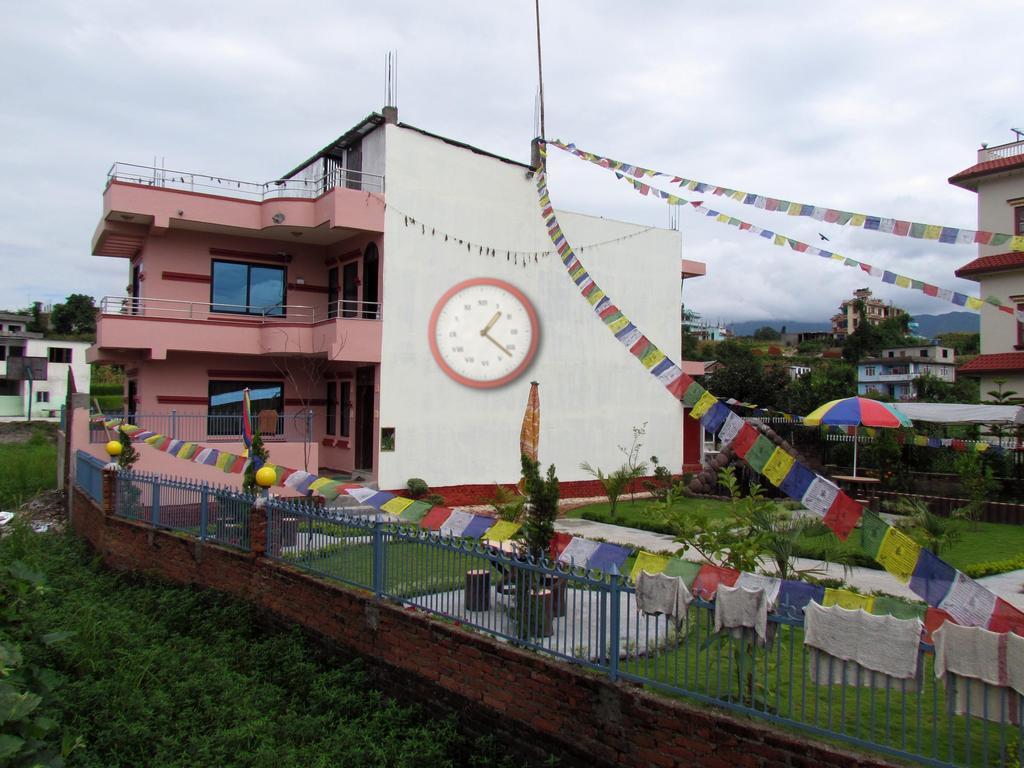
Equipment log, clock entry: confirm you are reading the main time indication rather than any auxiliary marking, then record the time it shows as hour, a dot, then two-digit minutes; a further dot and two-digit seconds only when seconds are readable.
1.22
